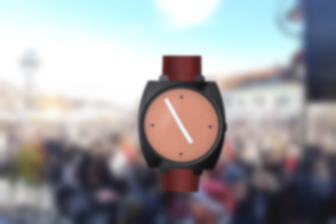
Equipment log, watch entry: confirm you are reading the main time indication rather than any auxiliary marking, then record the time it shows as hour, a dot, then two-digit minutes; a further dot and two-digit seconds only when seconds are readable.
4.55
